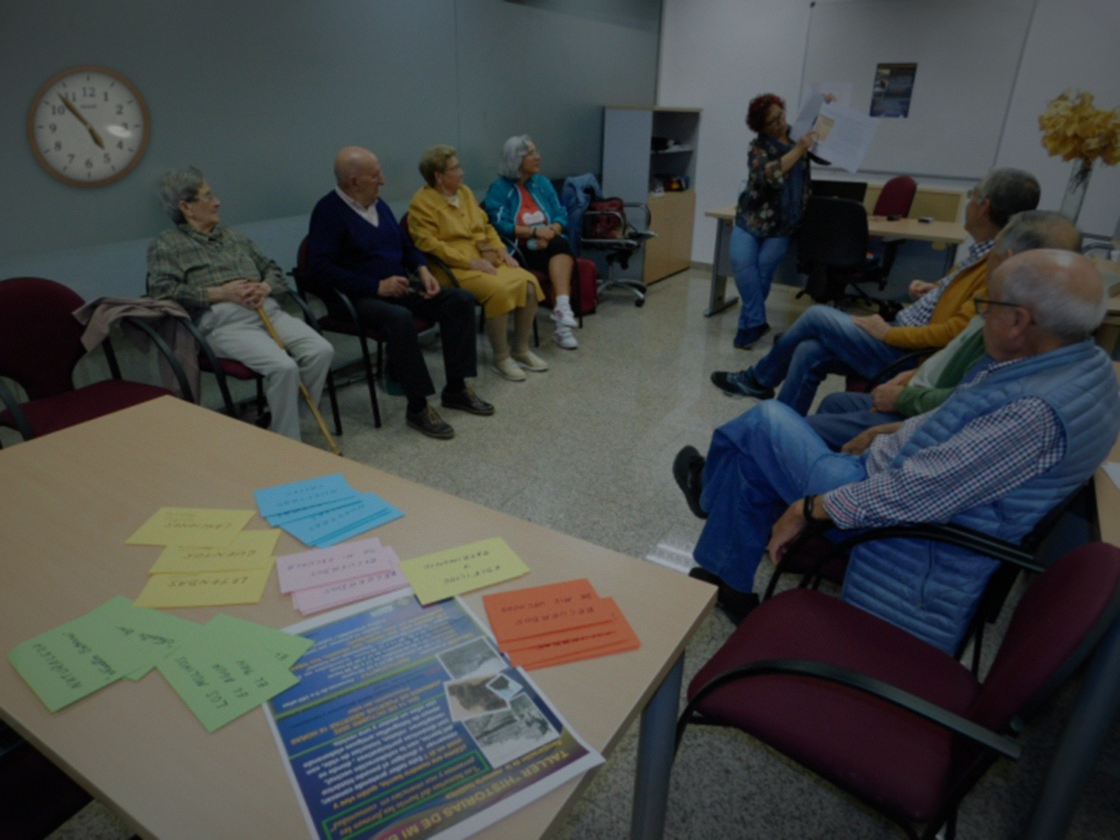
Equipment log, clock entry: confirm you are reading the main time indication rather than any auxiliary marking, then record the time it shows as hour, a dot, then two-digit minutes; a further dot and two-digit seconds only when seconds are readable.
4.53
